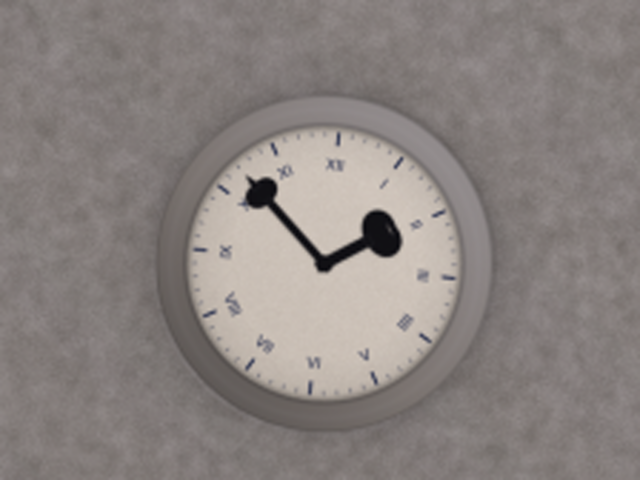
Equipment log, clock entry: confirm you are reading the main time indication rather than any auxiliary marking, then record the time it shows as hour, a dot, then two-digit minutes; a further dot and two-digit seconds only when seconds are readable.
1.52
